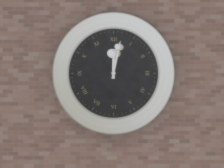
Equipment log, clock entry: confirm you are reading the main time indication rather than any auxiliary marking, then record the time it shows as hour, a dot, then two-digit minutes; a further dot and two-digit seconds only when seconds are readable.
12.02
